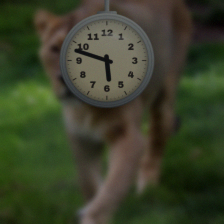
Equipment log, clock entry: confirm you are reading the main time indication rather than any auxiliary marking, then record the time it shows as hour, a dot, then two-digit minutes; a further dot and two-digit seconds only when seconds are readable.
5.48
